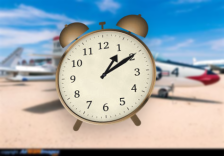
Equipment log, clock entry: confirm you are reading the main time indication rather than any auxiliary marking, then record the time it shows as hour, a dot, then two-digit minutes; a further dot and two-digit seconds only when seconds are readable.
1.10
